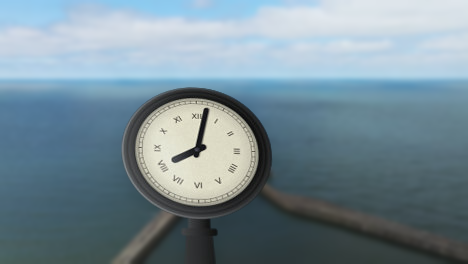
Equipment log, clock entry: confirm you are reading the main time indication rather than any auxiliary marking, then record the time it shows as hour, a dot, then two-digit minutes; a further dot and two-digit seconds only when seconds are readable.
8.02
